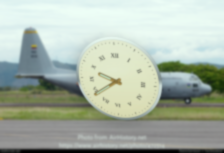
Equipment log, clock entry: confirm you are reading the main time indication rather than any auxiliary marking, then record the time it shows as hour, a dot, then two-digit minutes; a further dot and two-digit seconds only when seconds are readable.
9.39
